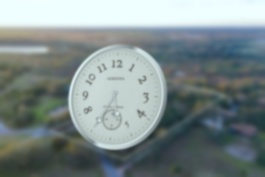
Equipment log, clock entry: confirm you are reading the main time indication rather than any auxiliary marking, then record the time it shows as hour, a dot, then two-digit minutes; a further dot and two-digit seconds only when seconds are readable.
5.35
